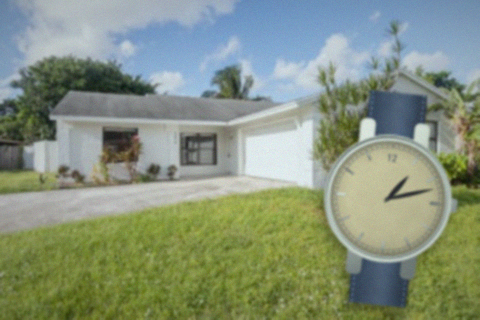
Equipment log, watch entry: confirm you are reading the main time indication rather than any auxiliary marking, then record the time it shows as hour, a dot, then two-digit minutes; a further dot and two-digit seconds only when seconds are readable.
1.12
